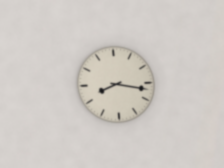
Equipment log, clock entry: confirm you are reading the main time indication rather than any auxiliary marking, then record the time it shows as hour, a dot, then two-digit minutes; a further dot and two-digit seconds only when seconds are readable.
8.17
